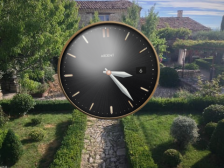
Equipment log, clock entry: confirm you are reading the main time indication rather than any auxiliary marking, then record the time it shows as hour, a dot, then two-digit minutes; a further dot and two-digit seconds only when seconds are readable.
3.24
